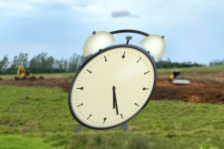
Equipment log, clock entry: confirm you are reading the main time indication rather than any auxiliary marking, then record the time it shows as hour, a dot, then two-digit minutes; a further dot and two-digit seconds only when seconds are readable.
5.26
